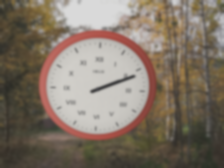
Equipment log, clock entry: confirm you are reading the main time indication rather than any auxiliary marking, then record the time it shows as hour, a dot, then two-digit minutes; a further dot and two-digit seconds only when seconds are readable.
2.11
